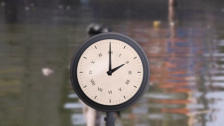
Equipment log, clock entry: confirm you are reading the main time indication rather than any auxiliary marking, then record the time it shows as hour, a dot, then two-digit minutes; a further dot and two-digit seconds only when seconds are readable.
2.00
